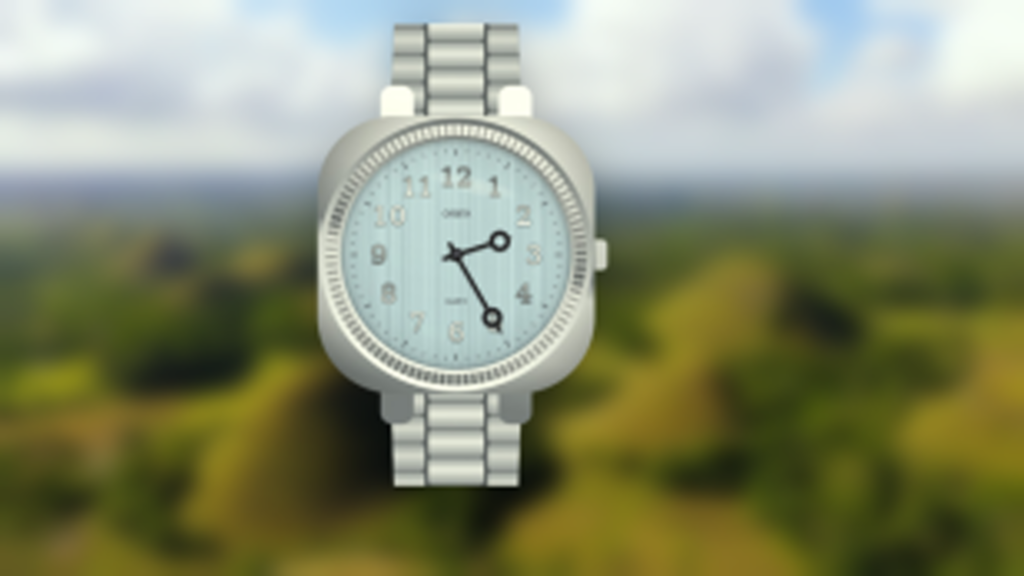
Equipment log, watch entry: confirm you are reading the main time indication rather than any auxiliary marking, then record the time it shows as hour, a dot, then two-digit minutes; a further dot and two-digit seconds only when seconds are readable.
2.25
